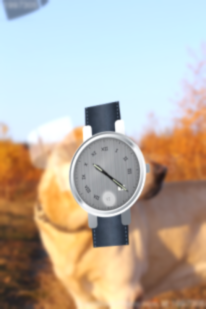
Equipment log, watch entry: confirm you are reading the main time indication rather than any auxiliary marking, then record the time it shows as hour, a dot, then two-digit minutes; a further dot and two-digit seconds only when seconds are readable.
10.22
